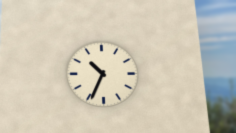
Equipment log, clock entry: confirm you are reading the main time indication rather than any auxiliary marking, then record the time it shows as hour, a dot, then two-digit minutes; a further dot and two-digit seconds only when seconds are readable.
10.34
